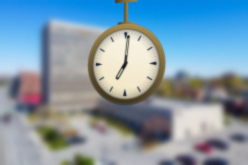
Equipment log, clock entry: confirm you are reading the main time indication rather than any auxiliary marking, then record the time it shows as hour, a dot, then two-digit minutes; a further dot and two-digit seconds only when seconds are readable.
7.01
